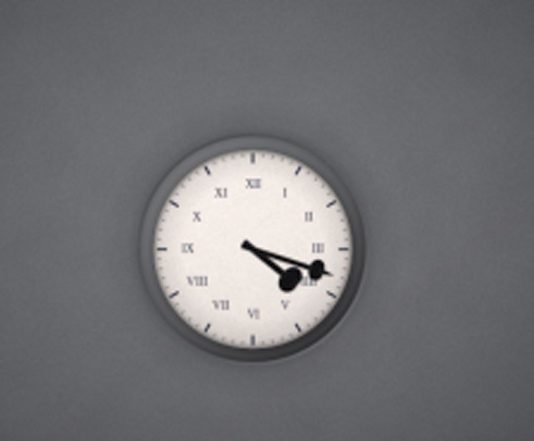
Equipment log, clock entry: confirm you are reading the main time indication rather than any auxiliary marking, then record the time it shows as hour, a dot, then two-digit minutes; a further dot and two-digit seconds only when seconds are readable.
4.18
